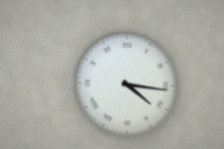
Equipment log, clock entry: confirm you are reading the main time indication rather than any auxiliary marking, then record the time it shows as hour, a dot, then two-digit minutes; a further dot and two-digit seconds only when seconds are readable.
4.16
